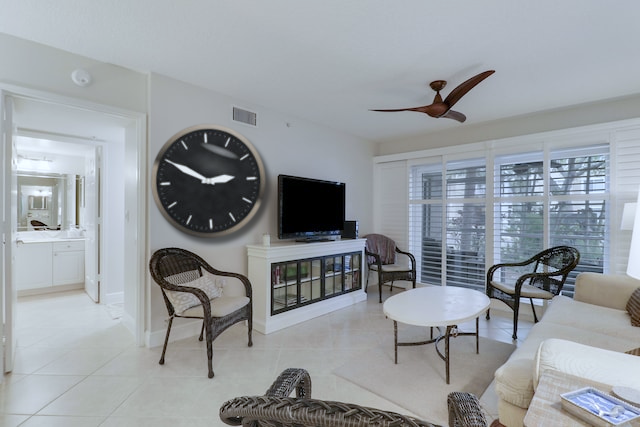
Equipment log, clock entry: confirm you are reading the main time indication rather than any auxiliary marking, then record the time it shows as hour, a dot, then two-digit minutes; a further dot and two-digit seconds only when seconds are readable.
2.50
